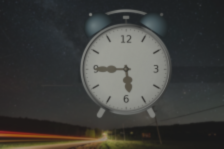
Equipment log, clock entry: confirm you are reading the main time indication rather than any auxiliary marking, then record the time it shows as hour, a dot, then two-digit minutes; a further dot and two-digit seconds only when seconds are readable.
5.45
